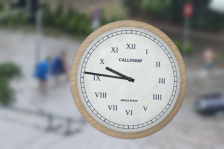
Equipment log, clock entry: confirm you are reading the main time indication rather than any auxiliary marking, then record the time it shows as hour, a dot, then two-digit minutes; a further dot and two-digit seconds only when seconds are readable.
9.46
